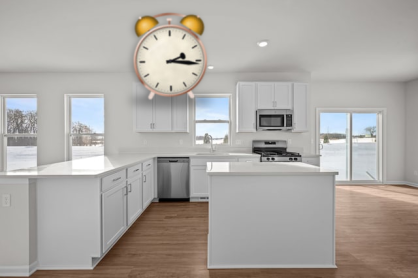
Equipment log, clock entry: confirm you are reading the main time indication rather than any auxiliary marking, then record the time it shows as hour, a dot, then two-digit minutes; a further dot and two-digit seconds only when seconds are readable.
2.16
